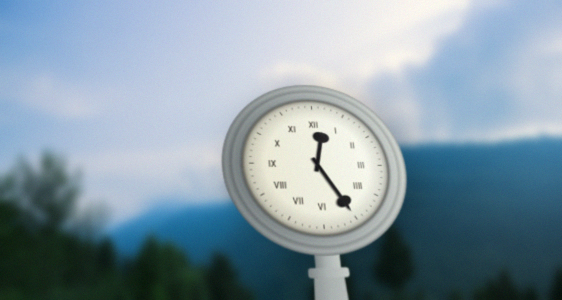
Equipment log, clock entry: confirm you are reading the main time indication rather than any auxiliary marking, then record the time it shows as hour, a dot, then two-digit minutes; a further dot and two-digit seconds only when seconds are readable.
12.25
